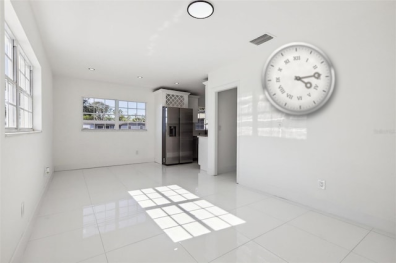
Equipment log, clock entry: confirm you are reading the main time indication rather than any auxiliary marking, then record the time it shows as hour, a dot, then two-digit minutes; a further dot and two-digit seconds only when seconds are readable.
4.14
